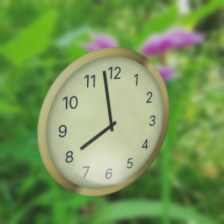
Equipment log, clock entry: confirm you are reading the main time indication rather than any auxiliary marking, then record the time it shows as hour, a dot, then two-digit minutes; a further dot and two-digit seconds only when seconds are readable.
7.58
